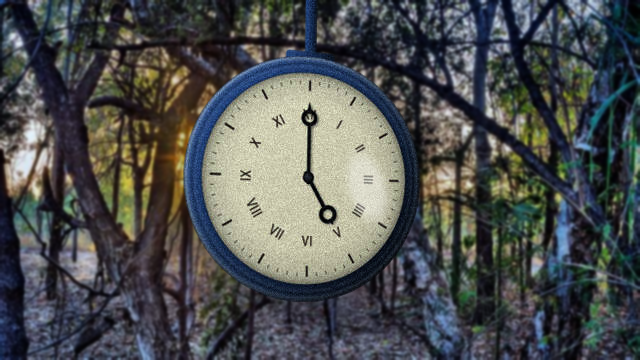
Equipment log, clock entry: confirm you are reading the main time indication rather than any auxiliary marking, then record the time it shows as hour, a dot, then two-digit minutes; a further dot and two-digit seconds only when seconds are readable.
5.00
